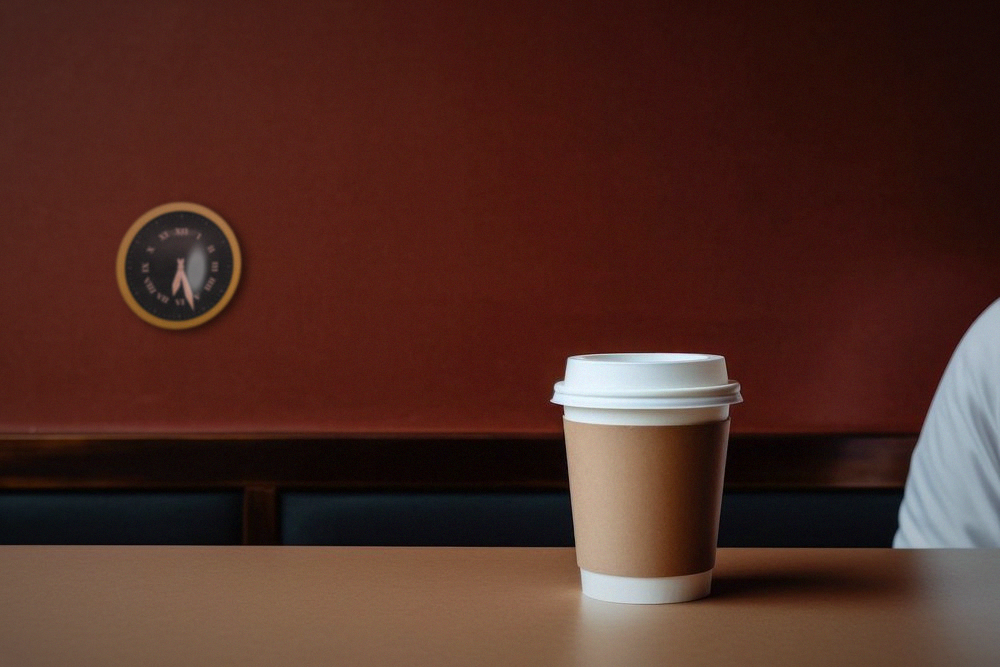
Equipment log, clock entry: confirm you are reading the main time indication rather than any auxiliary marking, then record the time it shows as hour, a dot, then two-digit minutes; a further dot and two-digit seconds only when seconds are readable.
6.27
